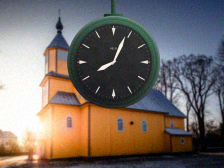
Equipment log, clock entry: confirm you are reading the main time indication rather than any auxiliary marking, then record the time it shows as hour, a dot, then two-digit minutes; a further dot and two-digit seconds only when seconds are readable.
8.04
